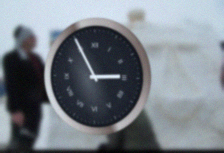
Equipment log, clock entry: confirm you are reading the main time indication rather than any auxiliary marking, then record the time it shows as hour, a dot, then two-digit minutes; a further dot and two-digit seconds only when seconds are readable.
2.55
